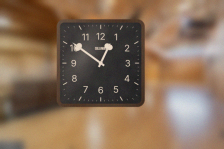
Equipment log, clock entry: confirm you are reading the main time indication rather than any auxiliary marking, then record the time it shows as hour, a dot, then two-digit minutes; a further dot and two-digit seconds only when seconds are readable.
12.51
